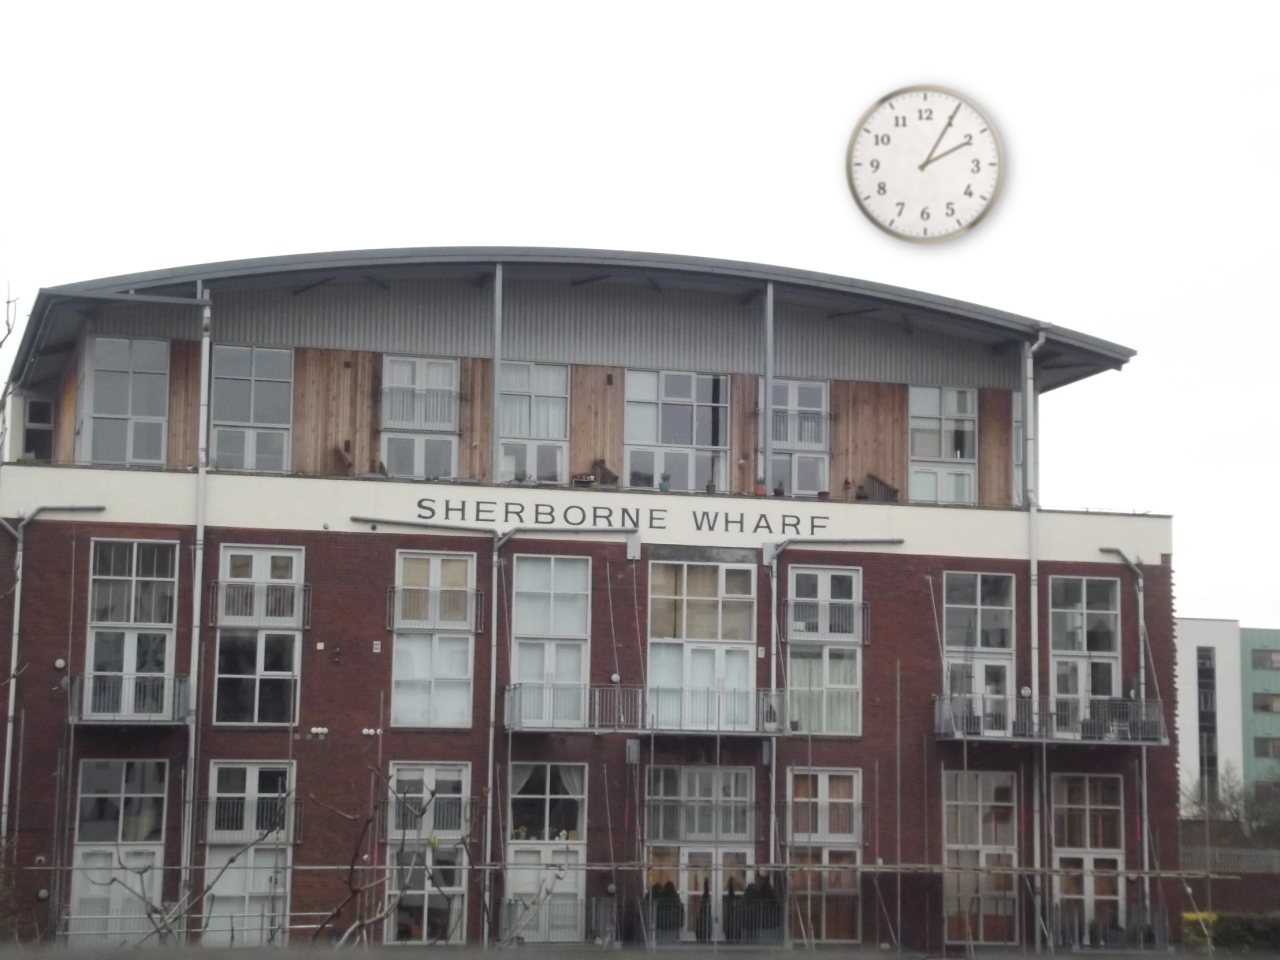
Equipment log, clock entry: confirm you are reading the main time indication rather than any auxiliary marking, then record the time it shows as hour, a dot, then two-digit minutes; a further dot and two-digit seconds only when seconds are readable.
2.05
